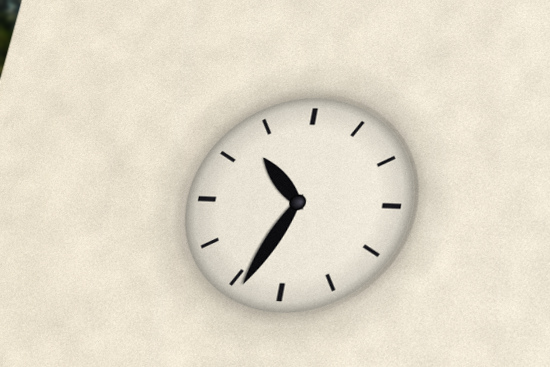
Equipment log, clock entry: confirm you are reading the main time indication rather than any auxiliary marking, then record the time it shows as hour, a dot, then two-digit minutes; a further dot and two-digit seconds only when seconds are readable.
10.34
